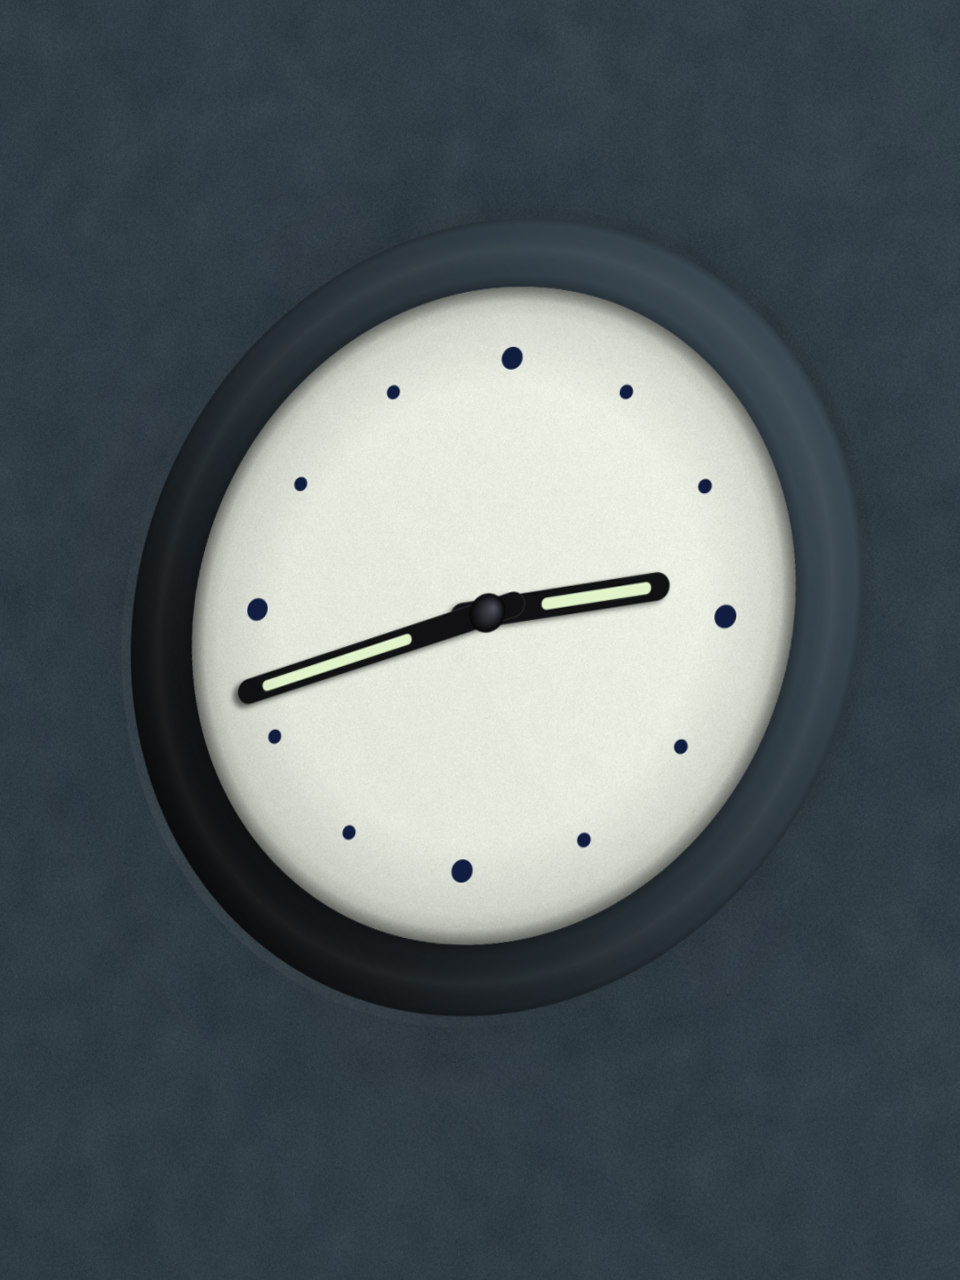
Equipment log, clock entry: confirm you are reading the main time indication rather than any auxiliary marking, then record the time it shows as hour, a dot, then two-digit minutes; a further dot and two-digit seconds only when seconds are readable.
2.42
